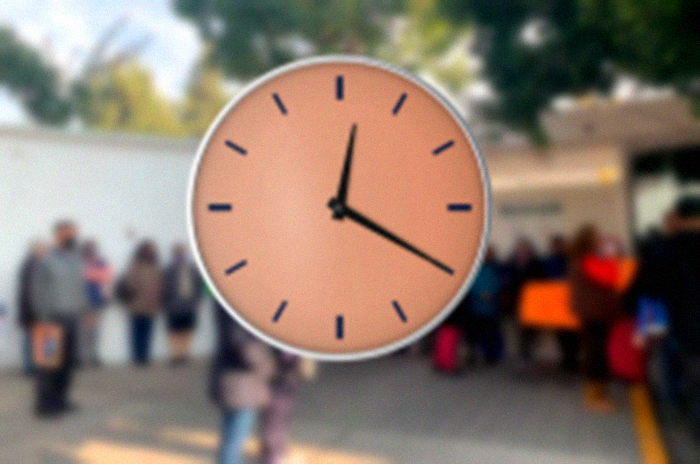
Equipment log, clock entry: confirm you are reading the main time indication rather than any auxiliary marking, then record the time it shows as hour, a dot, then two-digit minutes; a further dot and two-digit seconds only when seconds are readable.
12.20
